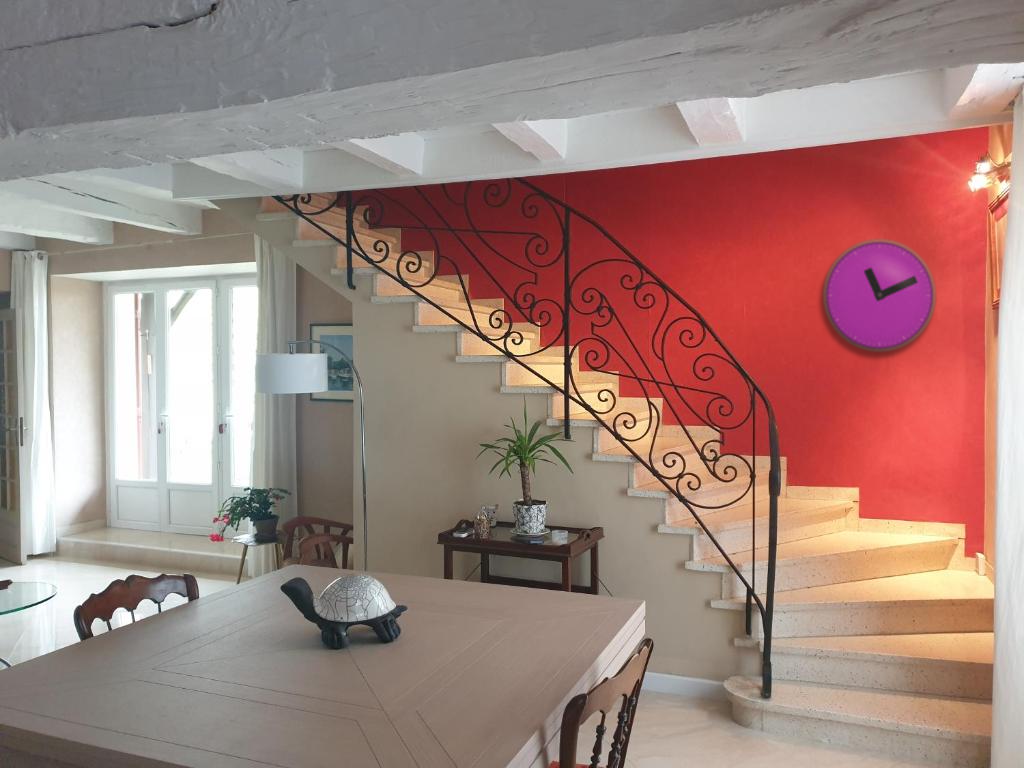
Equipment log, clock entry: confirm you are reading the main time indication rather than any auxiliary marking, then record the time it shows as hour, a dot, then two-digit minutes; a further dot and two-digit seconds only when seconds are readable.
11.11
